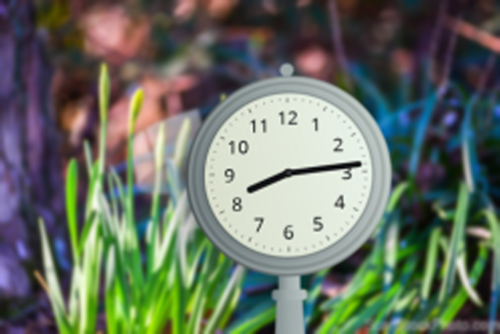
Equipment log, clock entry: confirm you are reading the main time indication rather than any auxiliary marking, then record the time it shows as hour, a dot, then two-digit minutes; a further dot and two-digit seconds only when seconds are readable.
8.14
